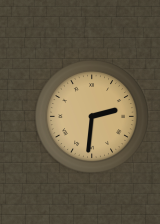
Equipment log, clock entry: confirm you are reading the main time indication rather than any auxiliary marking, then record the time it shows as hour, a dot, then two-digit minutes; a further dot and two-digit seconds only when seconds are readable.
2.31
